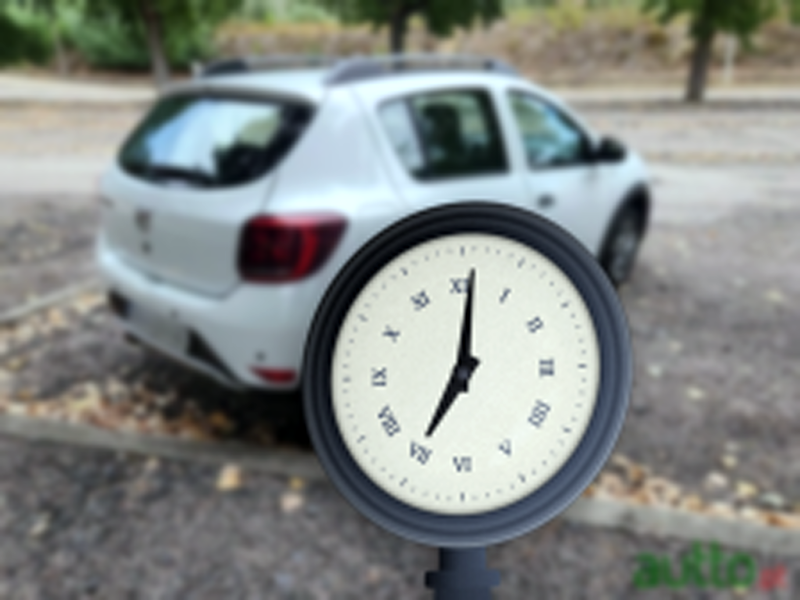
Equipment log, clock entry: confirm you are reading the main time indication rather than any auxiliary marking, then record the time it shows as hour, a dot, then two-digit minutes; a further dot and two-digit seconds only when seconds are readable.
7.01
